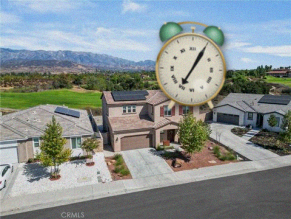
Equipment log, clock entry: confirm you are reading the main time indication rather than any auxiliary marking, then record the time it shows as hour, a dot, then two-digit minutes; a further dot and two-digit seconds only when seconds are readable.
7.05
